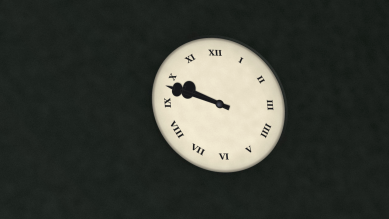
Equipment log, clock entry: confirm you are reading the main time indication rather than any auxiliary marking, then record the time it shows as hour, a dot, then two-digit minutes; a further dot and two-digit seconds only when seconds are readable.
9.48
